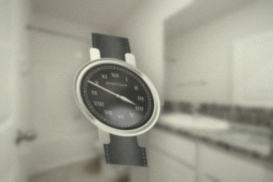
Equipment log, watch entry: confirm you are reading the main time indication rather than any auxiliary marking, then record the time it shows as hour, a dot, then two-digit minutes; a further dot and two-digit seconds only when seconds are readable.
3.49
